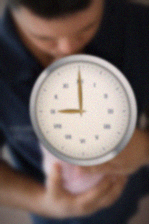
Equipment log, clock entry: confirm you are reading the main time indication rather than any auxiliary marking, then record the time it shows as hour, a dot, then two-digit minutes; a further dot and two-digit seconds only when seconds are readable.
9.00
